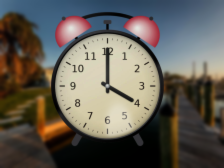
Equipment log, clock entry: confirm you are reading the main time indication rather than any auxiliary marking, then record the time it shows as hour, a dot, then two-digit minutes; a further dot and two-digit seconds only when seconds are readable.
4.00
